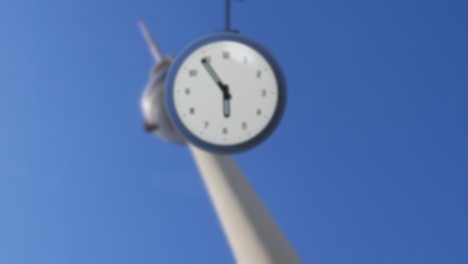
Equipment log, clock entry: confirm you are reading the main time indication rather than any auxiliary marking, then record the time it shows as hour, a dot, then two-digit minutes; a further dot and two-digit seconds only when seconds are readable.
5.54
